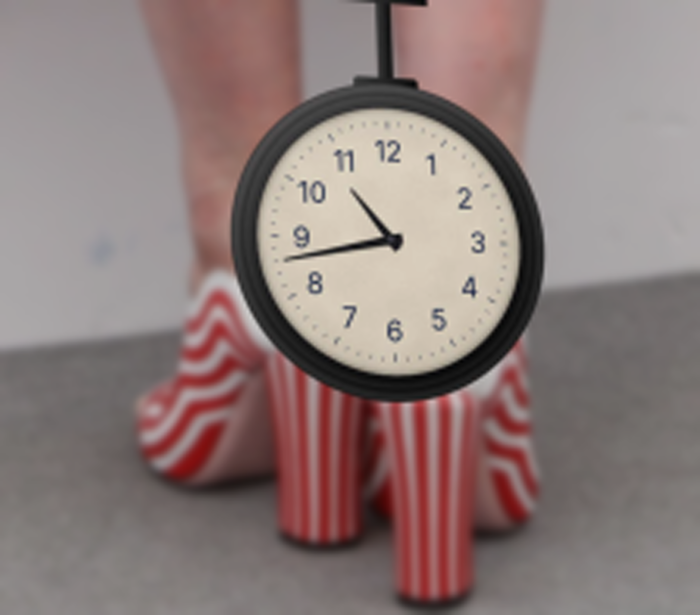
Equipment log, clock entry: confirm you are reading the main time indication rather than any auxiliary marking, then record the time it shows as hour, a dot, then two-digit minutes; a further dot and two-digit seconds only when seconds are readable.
10.43
